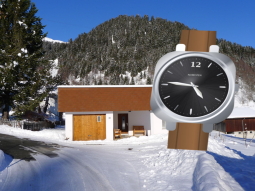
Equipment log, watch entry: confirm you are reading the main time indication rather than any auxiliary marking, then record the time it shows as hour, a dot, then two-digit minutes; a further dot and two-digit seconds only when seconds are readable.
4.46
